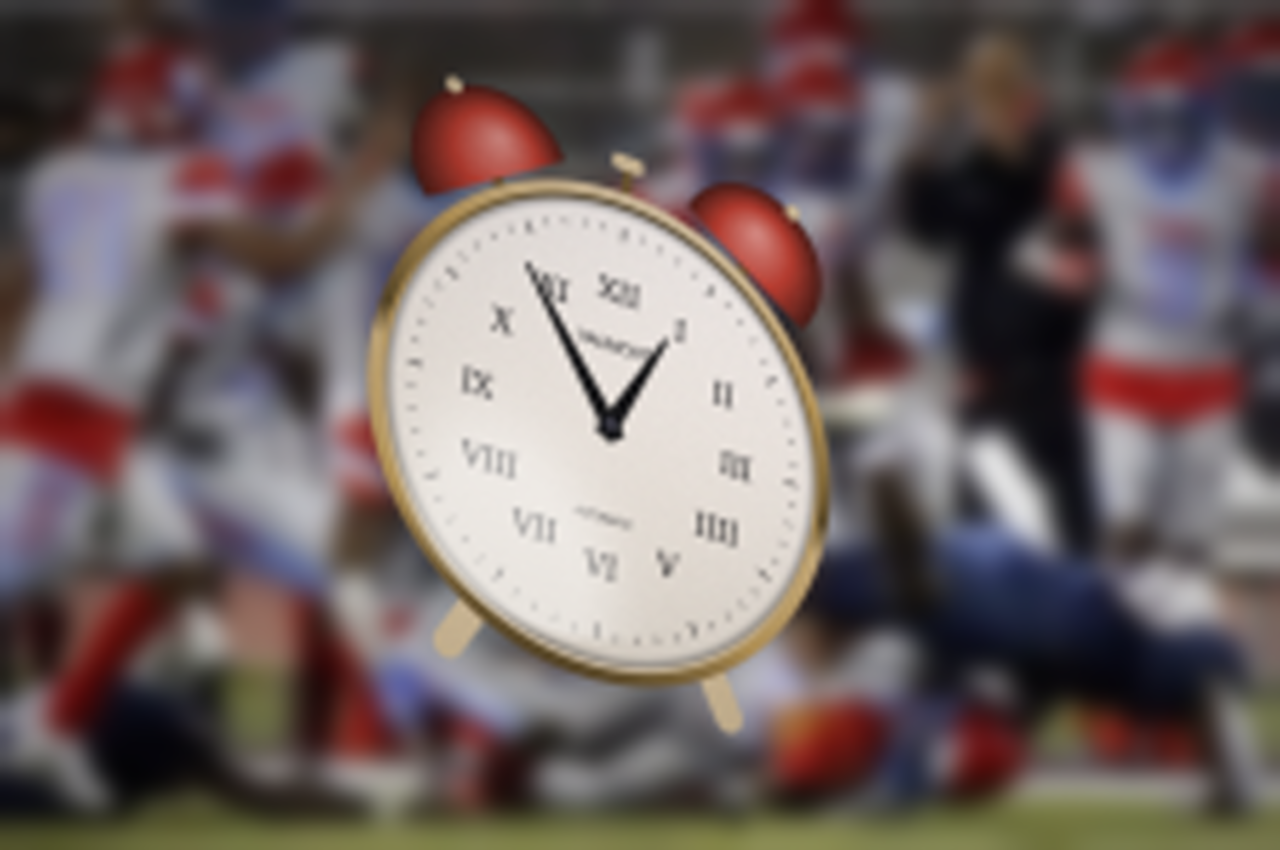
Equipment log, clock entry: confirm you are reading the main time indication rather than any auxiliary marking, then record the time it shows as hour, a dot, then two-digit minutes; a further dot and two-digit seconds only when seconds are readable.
12.54
